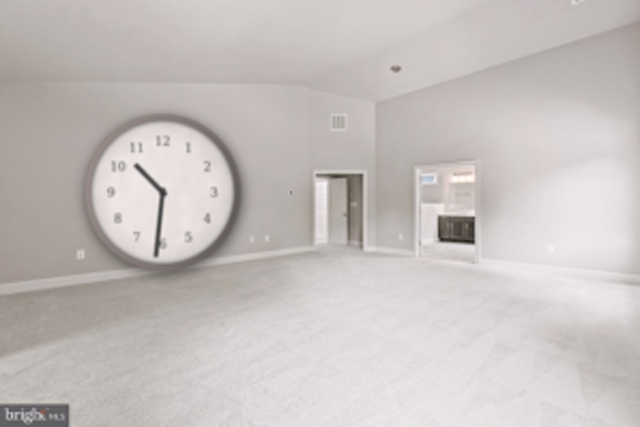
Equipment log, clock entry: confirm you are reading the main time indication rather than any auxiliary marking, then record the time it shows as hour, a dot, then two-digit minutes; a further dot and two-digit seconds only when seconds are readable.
10.31
